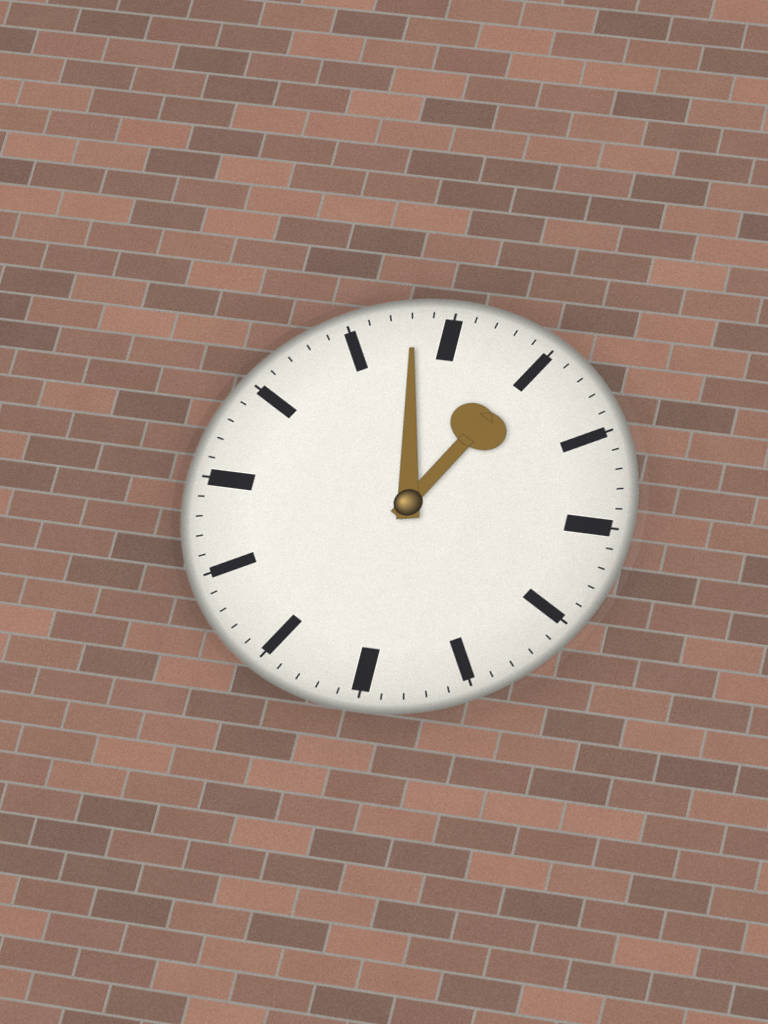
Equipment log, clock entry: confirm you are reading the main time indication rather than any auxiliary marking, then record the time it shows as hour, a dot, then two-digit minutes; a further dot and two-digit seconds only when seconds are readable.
12.58
